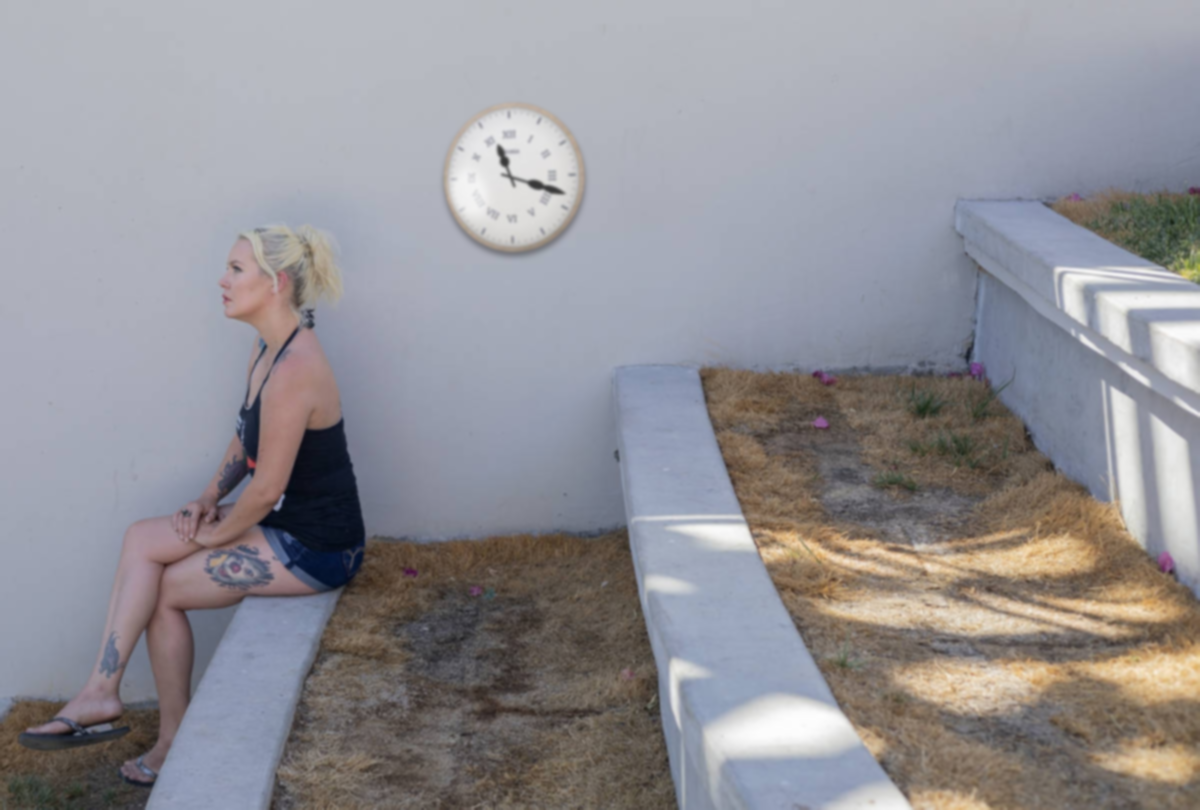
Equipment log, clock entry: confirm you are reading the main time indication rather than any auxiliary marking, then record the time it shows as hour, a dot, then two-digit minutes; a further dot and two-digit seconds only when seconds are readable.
11.18
